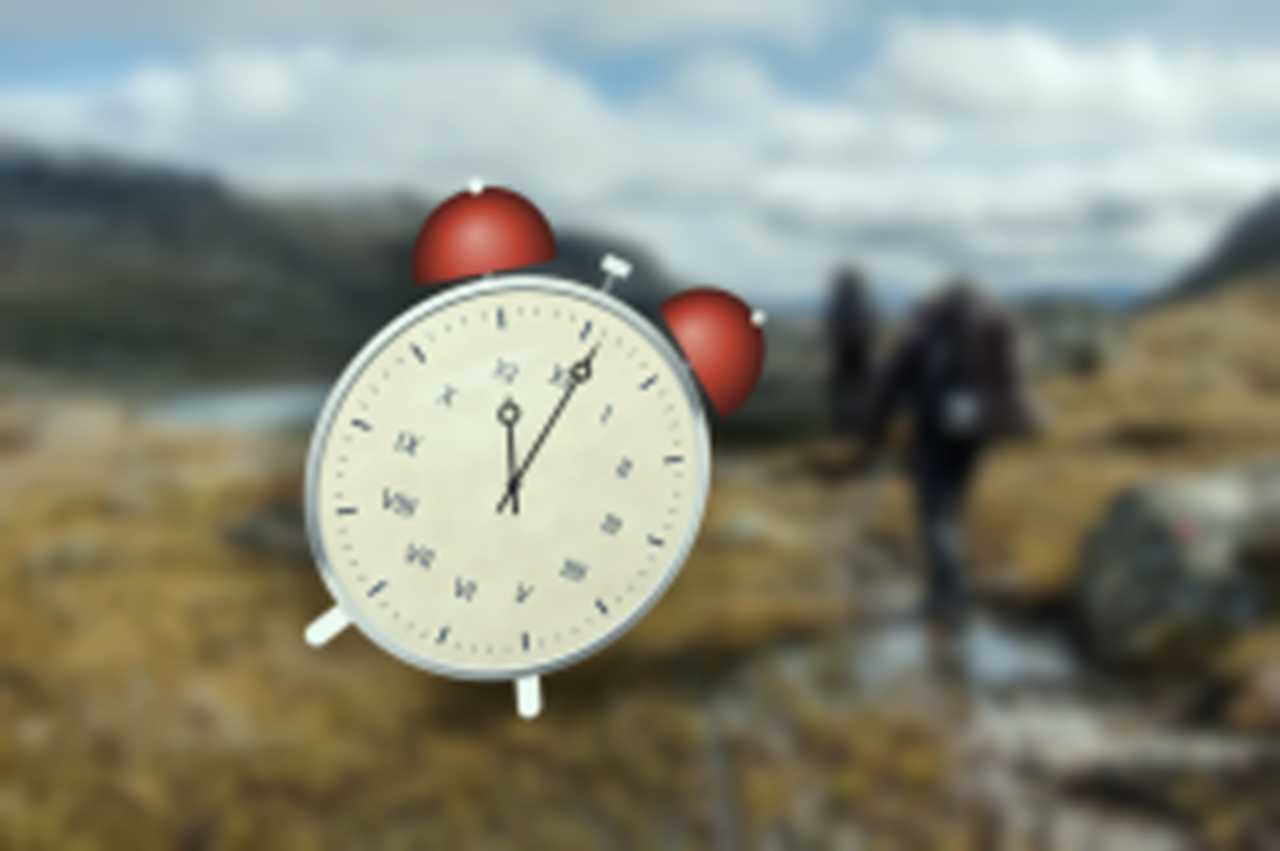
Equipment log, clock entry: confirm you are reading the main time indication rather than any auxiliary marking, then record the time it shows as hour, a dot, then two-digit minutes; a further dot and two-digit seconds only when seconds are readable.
11.01
